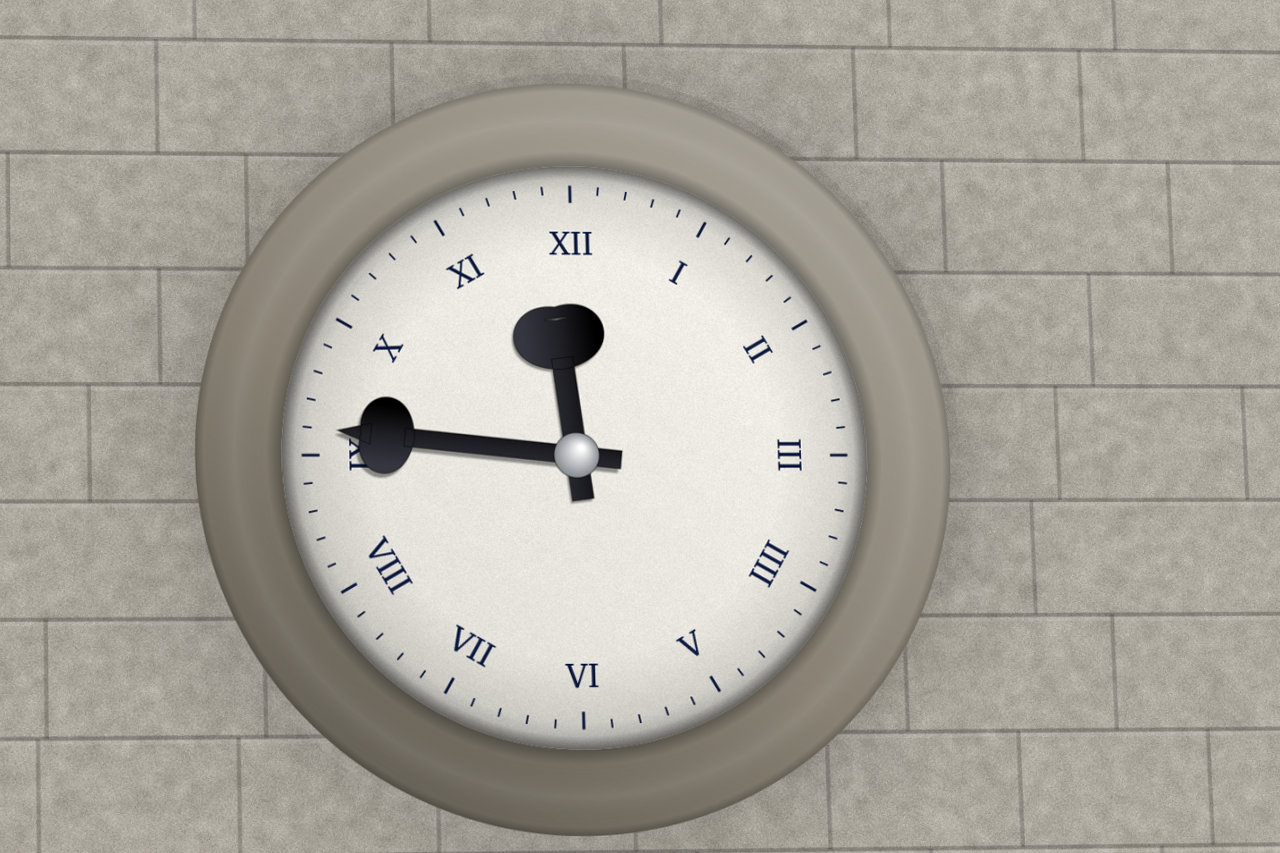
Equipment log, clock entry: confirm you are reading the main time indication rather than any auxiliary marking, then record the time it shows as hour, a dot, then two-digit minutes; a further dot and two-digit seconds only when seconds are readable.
11.46
